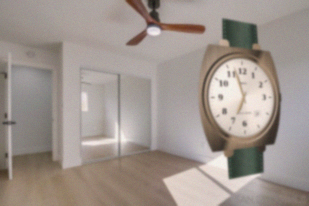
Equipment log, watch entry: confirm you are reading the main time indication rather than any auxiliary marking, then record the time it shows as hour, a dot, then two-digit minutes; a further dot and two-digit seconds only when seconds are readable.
6.57
